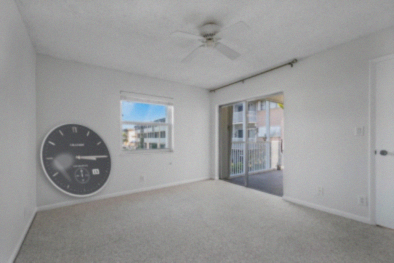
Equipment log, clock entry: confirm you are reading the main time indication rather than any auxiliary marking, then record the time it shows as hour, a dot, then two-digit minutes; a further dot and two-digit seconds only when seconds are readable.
3.15
